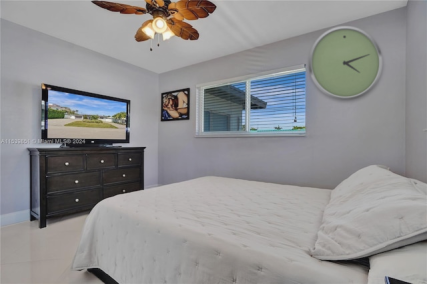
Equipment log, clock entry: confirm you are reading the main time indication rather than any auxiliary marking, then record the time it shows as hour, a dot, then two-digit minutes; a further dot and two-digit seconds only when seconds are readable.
4.12
